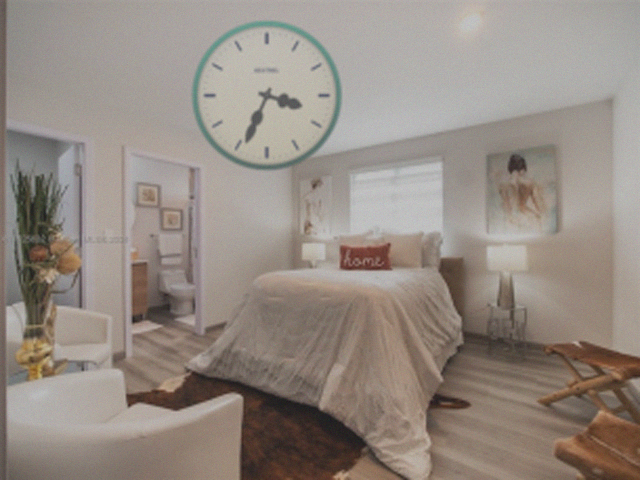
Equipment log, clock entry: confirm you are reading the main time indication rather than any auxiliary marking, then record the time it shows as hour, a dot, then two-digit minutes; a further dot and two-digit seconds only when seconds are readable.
3.34
